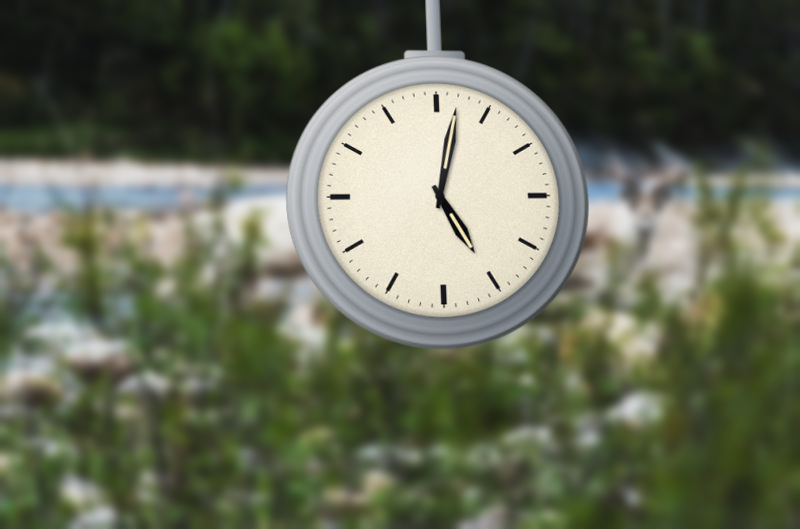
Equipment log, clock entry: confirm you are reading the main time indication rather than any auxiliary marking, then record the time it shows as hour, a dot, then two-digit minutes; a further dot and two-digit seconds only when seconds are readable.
5.02
